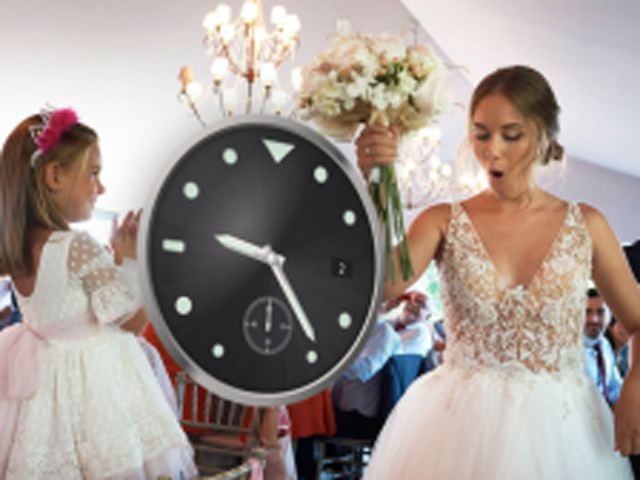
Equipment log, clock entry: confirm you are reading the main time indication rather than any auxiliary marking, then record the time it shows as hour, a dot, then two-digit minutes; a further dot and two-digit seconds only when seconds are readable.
9.24
